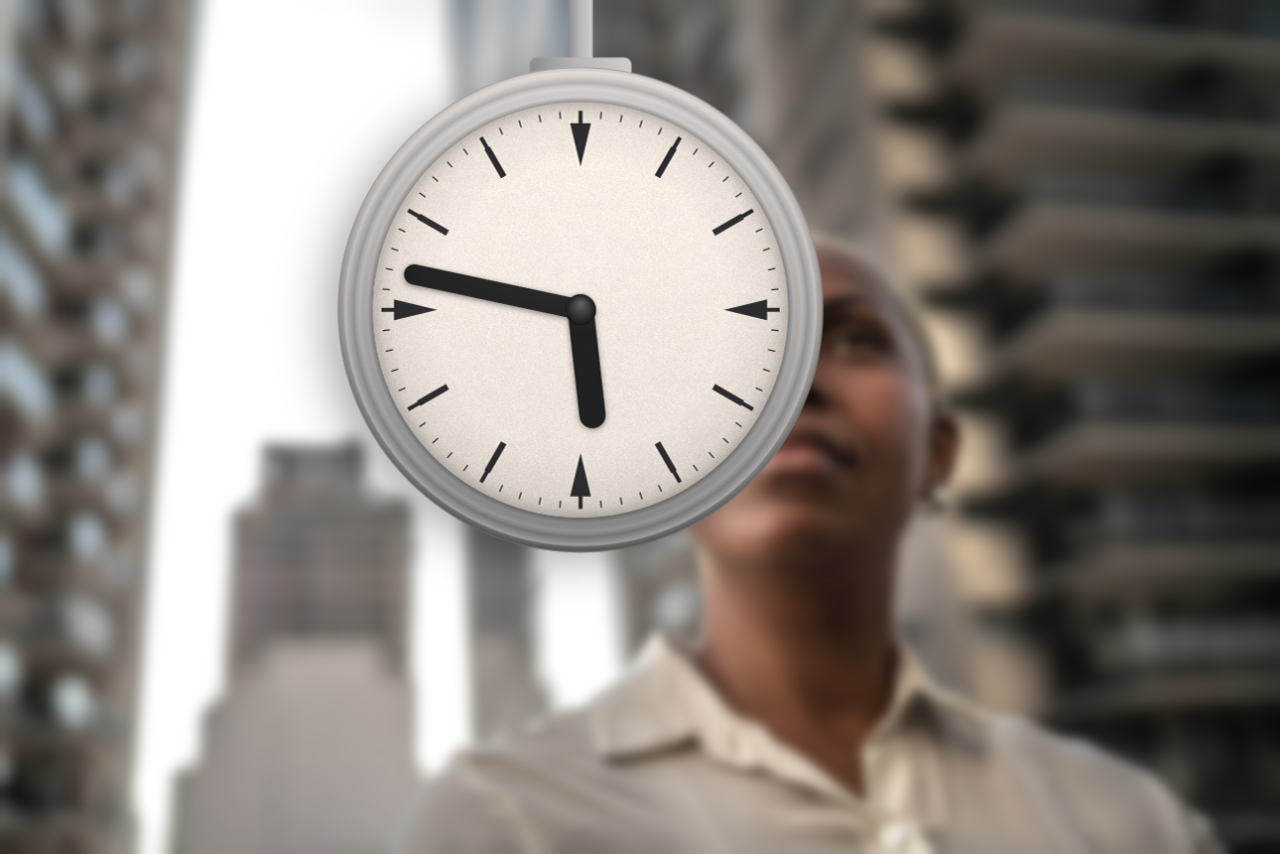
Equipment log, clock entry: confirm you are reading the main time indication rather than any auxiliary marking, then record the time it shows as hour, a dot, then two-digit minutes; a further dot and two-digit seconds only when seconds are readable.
5.47
